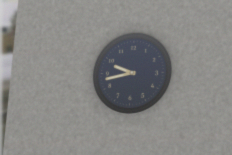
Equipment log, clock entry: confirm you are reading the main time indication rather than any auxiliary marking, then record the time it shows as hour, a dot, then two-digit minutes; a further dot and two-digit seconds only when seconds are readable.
9.43
